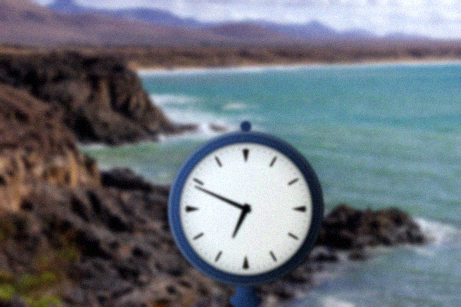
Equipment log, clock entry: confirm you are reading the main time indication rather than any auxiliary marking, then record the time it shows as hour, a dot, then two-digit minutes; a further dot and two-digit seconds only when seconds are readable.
6.49
